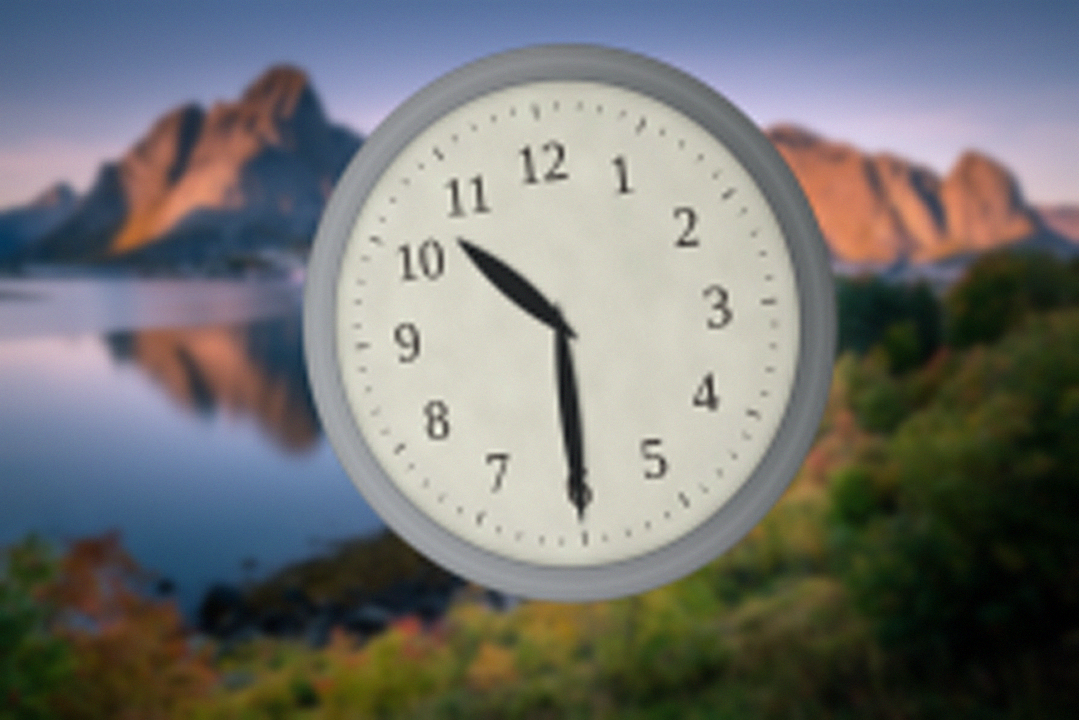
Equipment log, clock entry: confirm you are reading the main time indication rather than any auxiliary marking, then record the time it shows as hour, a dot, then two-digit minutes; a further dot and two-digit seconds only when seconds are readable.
10.30
